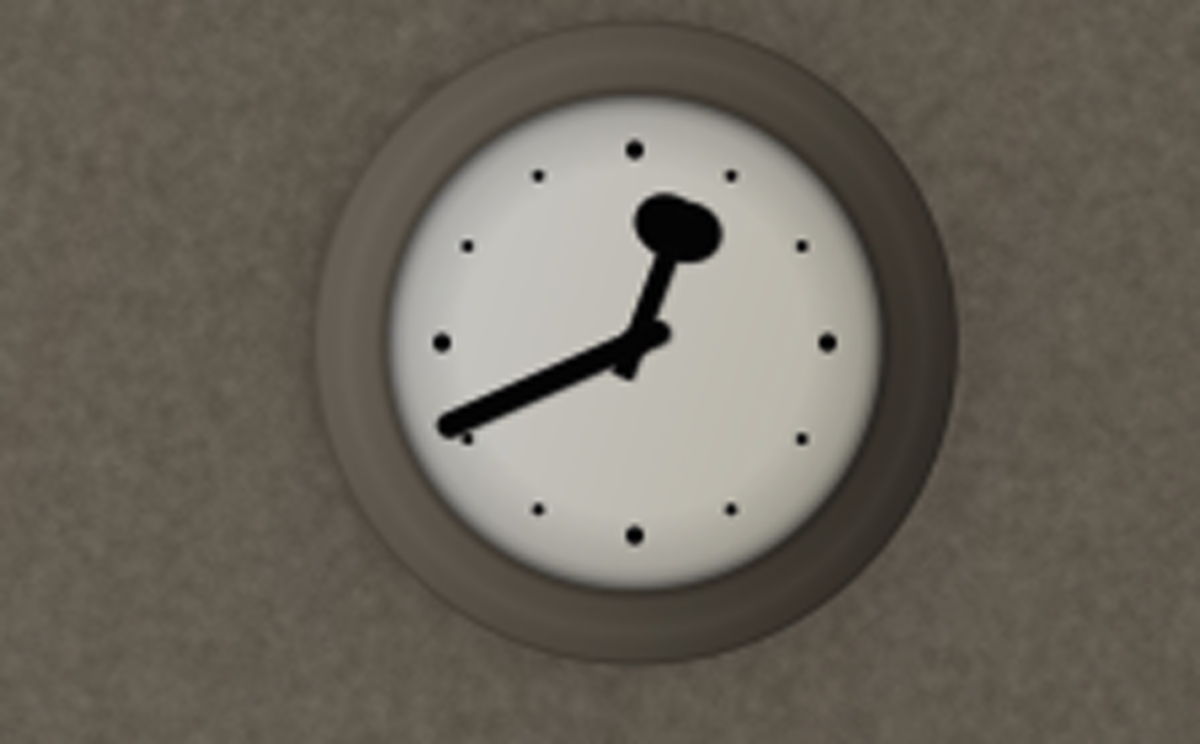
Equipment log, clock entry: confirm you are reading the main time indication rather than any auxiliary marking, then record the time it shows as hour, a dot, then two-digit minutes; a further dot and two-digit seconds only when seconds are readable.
12.41
